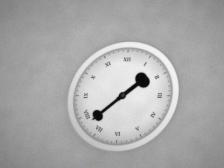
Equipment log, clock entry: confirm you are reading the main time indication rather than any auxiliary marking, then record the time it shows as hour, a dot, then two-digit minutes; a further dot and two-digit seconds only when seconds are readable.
1.38
